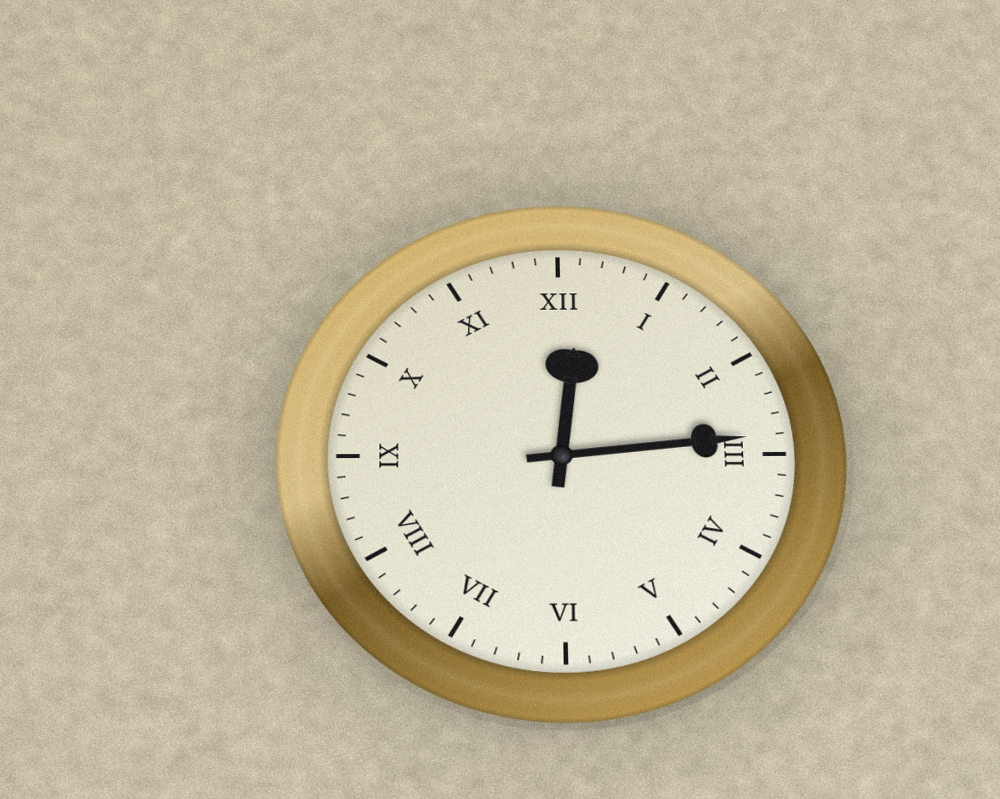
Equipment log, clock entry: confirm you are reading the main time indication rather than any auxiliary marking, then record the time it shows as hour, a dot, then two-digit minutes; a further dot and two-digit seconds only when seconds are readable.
12.14
